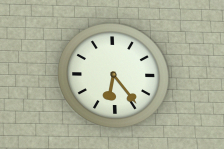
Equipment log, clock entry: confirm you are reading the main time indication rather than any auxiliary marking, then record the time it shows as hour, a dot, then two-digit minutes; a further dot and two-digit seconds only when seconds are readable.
6.24
